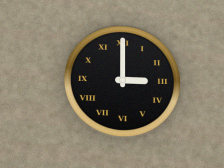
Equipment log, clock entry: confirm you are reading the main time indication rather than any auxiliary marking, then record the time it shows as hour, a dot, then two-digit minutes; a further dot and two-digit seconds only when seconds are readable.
3.00
